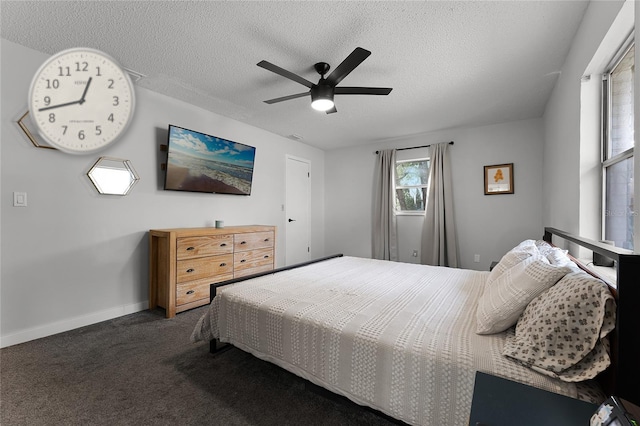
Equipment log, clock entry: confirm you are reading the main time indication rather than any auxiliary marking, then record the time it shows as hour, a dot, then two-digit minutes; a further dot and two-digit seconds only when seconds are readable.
12.43
